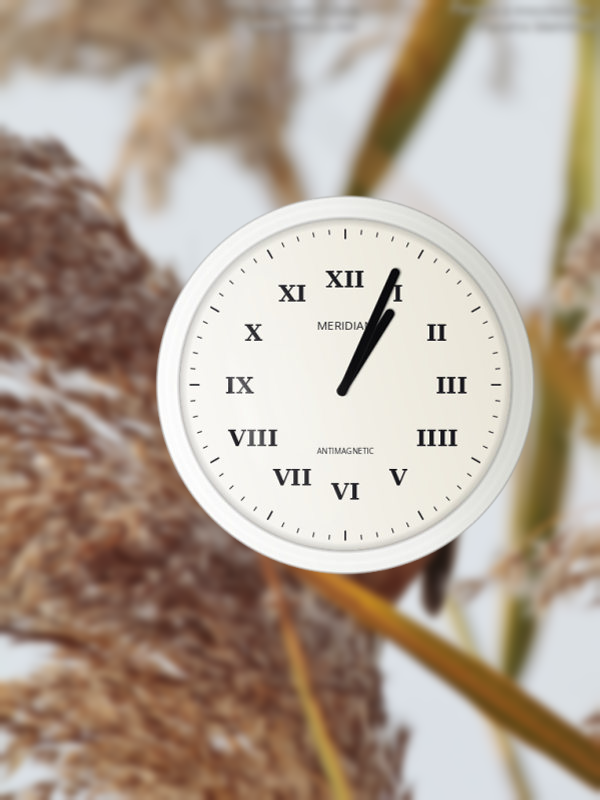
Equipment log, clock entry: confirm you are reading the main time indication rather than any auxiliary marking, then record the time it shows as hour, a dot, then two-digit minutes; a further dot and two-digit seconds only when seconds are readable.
1.04
